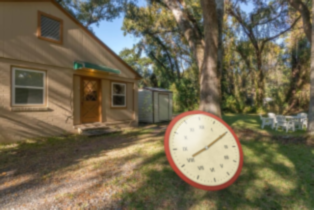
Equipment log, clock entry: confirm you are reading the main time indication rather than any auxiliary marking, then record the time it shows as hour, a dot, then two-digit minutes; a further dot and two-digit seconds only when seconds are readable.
8.10
